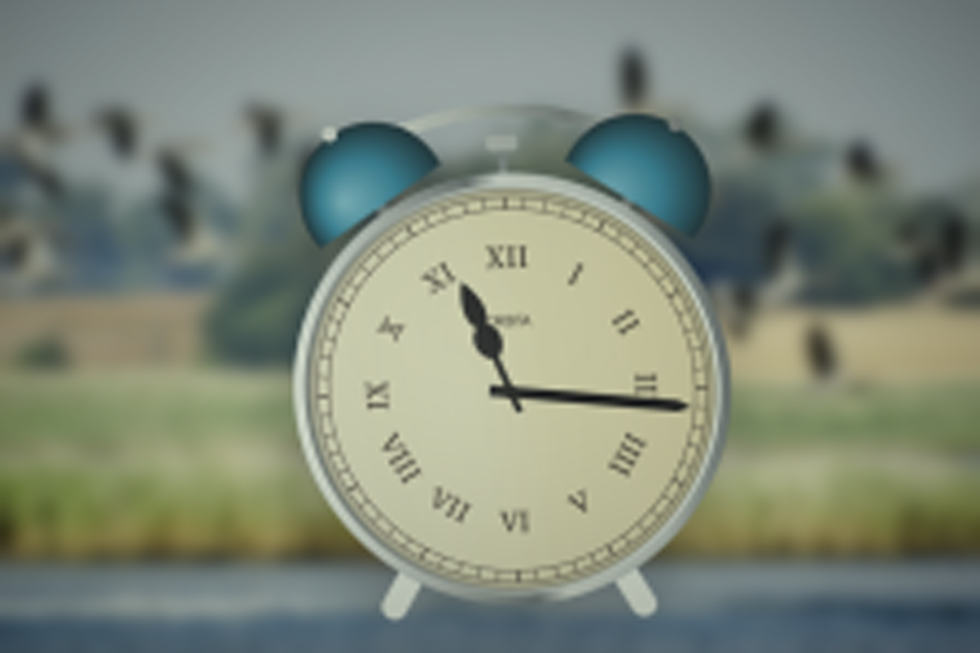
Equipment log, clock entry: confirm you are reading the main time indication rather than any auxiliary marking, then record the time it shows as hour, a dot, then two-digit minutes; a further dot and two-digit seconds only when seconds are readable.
11.16
